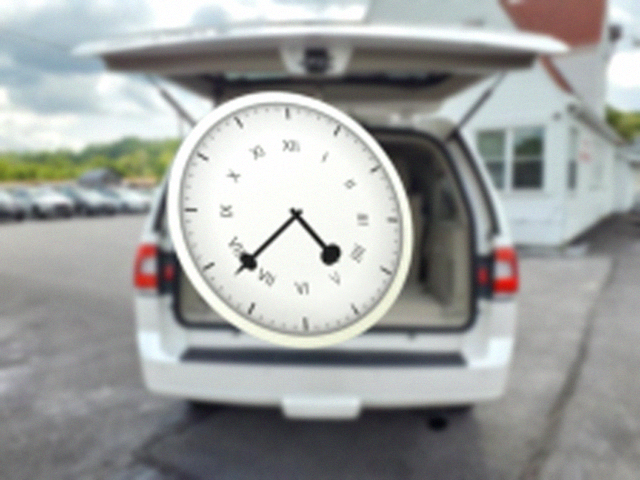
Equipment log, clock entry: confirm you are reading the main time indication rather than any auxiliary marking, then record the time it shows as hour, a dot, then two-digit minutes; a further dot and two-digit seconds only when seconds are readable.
4.38
